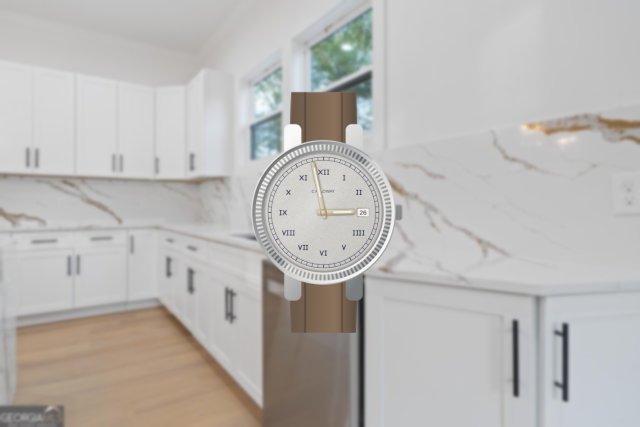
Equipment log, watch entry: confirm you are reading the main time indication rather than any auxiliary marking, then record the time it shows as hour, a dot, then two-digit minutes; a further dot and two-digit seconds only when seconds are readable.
2.58
